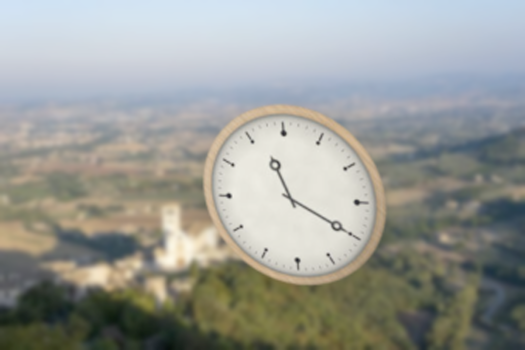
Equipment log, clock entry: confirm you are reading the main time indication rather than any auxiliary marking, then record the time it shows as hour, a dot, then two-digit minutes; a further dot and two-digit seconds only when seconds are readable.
11.20
